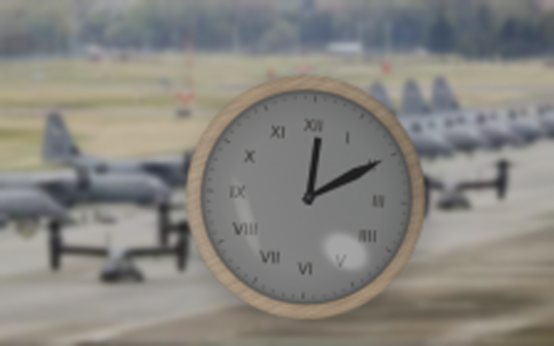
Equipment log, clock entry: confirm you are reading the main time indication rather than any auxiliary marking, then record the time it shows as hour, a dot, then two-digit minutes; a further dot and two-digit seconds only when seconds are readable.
12.10
